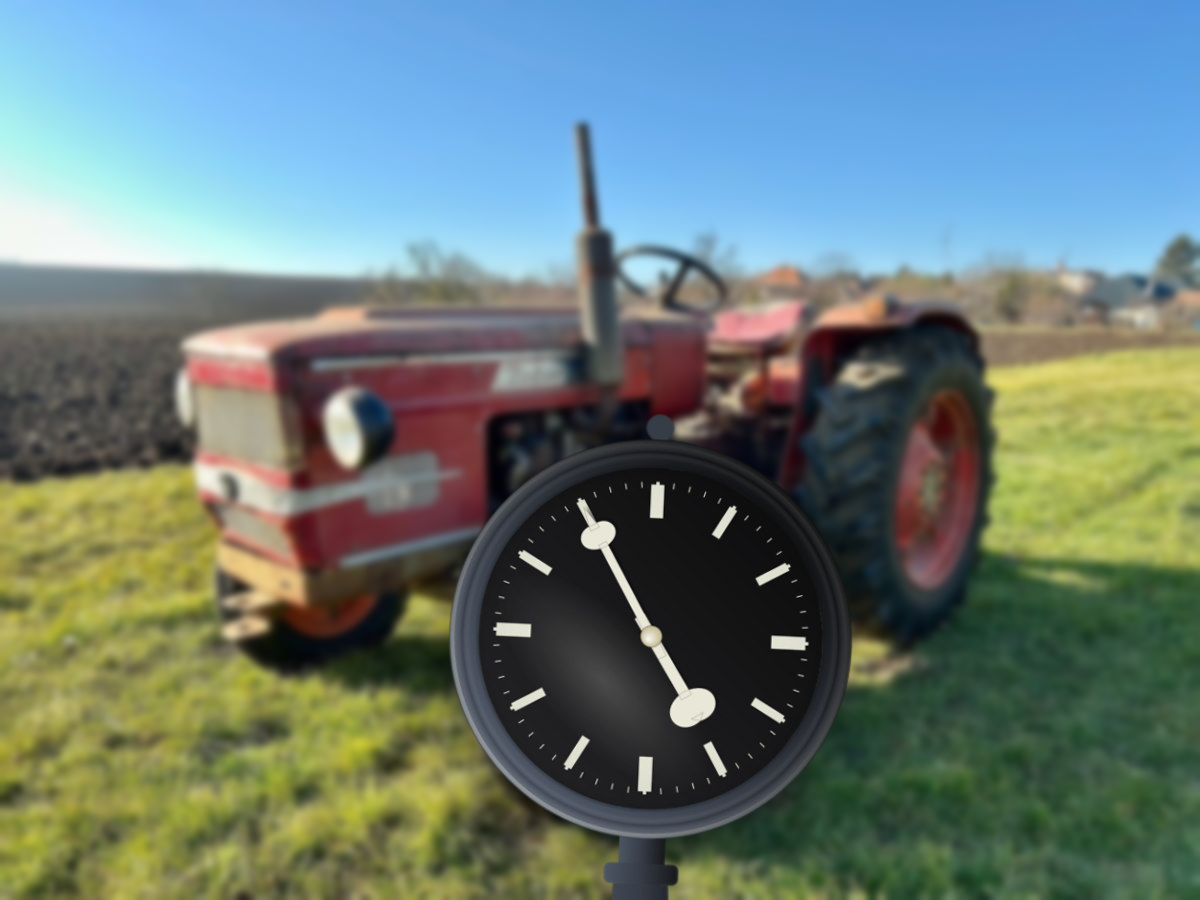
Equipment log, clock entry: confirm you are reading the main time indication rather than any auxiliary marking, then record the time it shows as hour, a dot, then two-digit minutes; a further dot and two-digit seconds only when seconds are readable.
4.55
